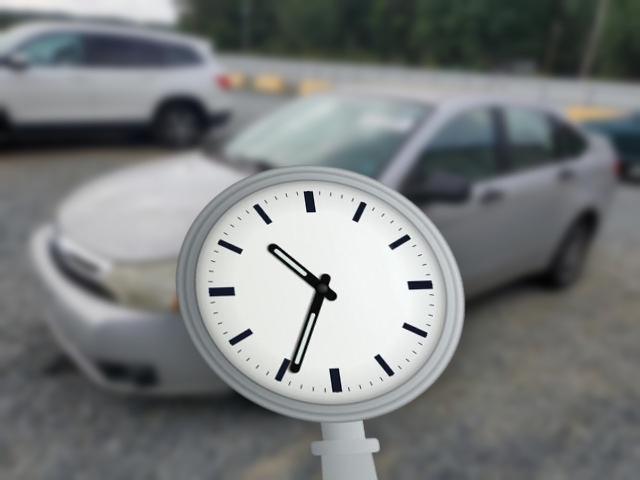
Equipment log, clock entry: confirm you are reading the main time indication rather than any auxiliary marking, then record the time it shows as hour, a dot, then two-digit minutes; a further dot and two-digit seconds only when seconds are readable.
10.34
